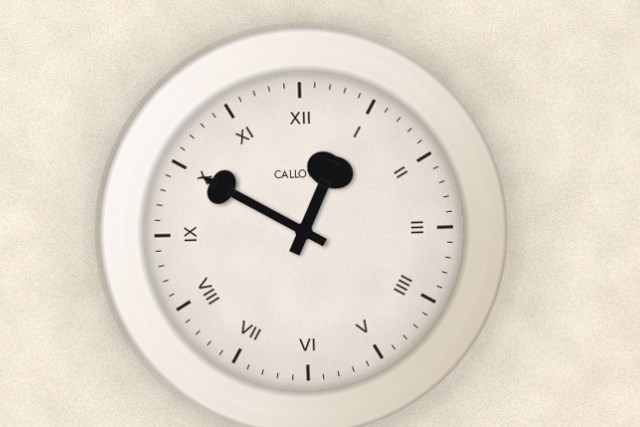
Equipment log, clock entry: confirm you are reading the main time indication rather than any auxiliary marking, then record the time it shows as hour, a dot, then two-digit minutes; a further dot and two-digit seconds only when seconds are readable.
12.50
